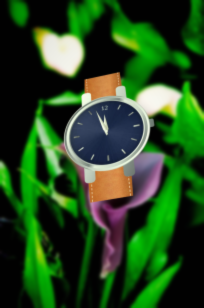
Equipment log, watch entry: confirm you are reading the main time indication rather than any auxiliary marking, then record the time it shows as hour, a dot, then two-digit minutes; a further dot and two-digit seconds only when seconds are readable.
11.57
